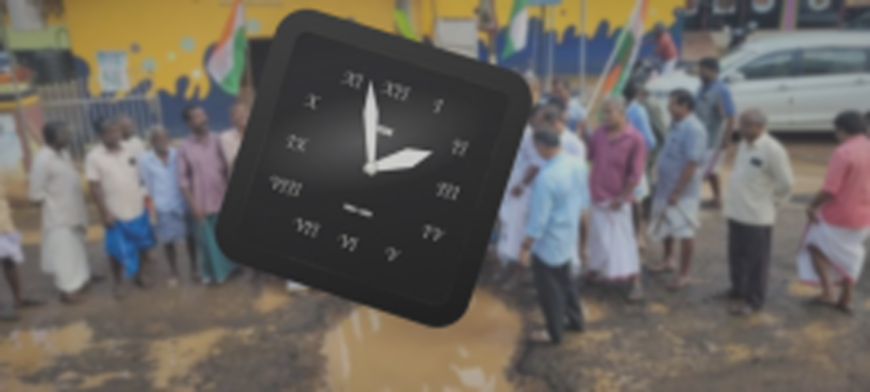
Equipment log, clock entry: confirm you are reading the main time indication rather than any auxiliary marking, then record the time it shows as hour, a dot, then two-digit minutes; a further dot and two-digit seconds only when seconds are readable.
1.57
